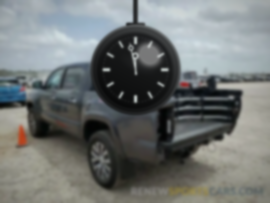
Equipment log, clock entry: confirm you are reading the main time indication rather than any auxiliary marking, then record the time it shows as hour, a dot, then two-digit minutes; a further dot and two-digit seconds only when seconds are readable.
11.58
